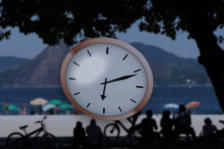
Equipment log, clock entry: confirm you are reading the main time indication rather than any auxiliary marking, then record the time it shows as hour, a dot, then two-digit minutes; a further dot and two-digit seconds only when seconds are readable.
6.11
